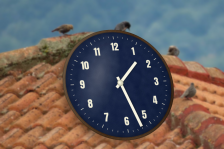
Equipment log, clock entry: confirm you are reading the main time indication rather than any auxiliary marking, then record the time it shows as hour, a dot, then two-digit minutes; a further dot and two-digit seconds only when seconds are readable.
1.27
